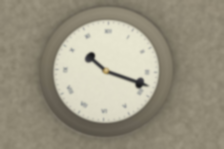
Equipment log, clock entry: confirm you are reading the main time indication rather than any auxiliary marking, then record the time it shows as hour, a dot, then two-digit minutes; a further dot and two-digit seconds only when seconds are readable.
10.18
